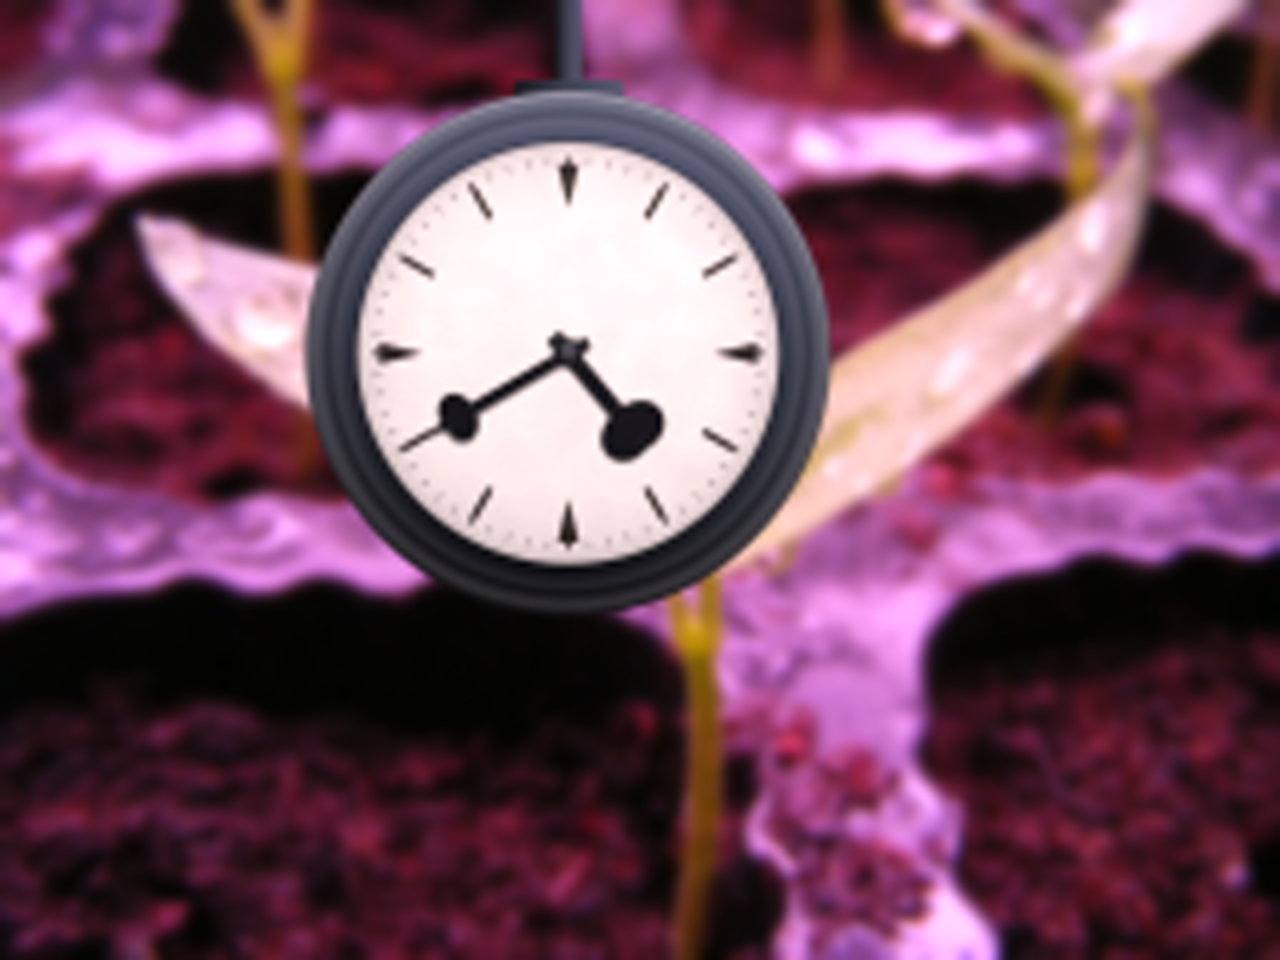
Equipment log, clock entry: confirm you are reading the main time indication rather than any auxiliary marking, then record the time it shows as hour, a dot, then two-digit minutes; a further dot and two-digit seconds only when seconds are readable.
4.40
